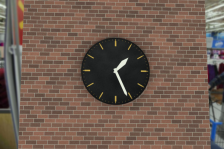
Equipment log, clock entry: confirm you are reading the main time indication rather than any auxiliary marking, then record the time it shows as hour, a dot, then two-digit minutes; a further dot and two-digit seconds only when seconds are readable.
1.26
